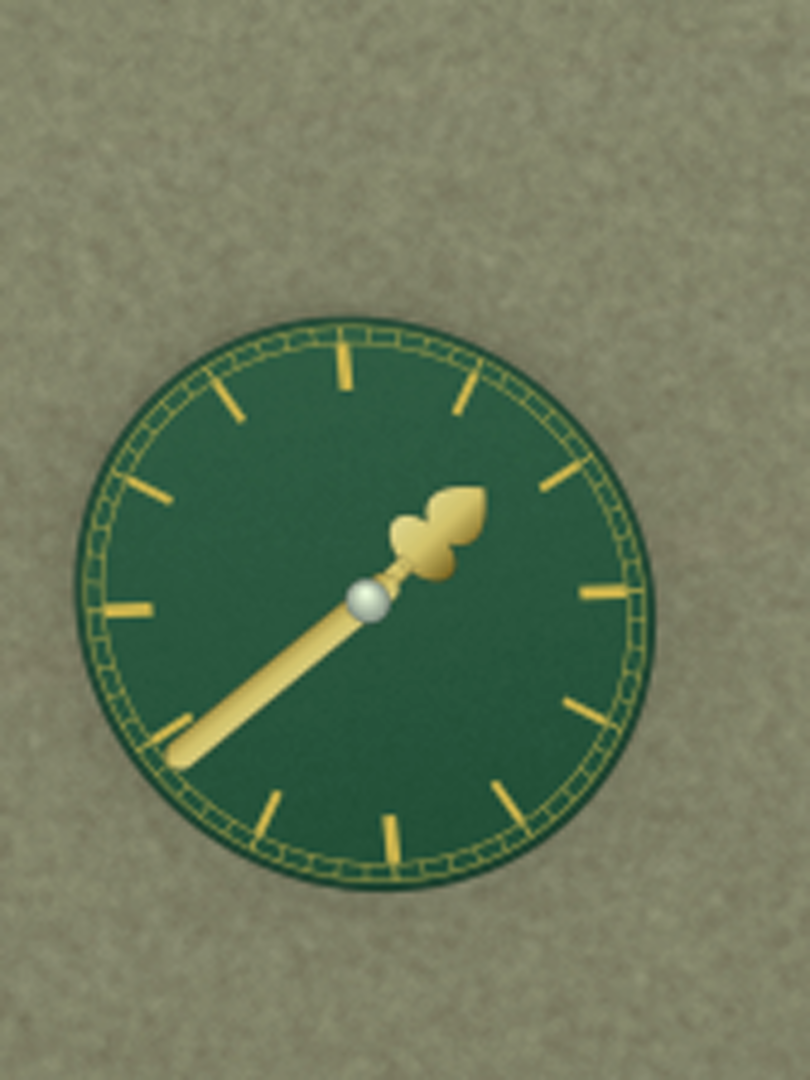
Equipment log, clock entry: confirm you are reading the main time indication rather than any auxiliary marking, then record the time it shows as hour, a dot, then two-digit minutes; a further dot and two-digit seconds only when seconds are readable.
1.39
